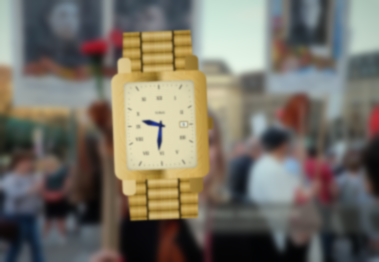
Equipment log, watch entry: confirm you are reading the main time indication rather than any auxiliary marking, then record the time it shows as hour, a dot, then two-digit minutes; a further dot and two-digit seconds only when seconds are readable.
9.31
